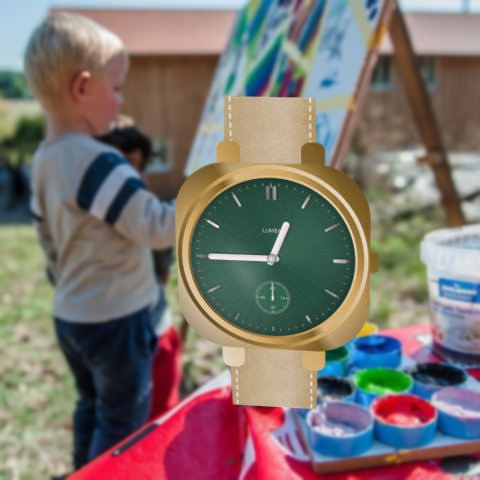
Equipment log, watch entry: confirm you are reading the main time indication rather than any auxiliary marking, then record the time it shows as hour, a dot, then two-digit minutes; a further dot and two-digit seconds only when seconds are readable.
12.45
